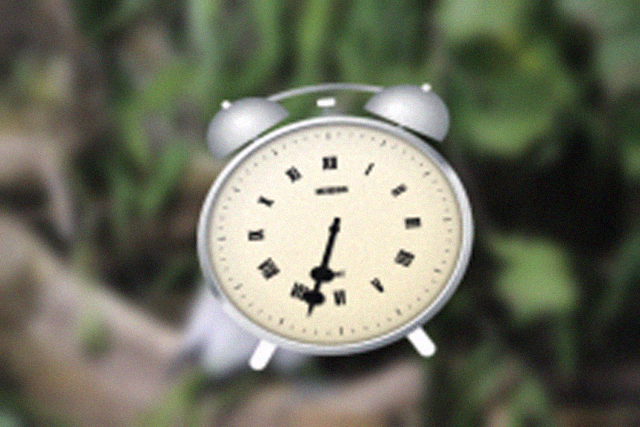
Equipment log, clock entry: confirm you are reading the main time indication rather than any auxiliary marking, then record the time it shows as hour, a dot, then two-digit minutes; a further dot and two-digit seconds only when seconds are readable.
6.33
